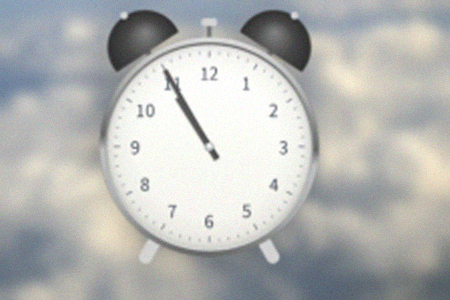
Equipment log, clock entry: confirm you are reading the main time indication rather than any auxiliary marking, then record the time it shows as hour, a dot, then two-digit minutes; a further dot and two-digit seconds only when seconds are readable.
10.55
